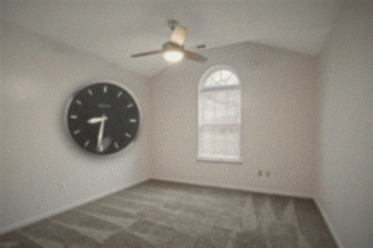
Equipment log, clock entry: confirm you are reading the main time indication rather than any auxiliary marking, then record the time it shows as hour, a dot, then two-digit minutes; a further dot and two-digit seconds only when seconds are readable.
8.31
